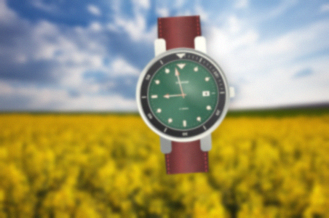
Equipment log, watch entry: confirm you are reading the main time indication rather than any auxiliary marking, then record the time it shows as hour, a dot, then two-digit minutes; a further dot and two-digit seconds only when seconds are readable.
8.58
